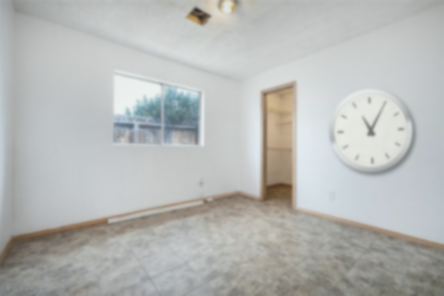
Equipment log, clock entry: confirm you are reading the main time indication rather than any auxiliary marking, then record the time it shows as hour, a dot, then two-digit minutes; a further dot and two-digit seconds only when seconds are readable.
11.05
